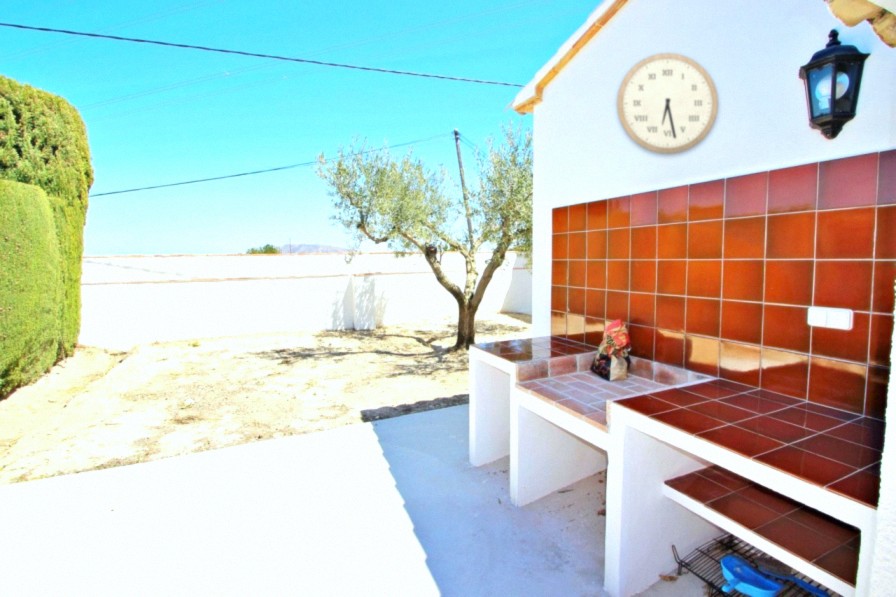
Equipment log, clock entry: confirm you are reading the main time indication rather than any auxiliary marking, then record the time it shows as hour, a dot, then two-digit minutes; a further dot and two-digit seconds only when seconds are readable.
6.28
